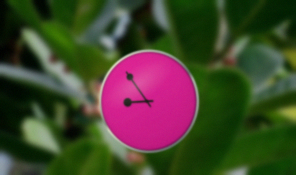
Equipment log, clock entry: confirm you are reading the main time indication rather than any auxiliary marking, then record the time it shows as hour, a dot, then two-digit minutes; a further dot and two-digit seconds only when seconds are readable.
8.54
